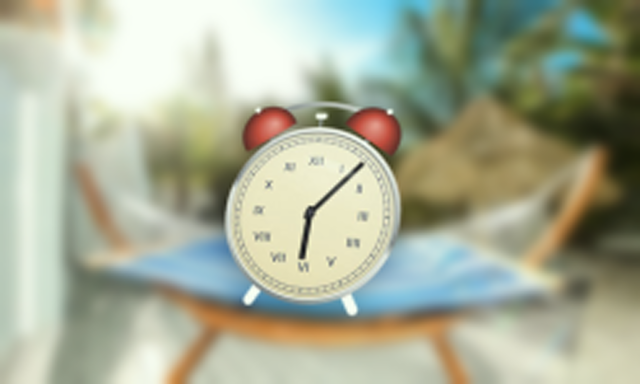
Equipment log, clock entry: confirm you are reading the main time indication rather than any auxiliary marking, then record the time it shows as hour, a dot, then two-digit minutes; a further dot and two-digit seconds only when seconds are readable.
6.07
